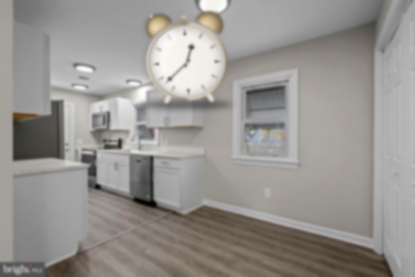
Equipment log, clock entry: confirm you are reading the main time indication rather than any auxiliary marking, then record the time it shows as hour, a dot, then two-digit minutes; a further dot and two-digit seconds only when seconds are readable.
12.38
